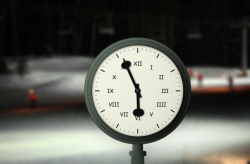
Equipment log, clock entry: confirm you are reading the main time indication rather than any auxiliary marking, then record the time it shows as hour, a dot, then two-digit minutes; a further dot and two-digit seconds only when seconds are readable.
5.56
